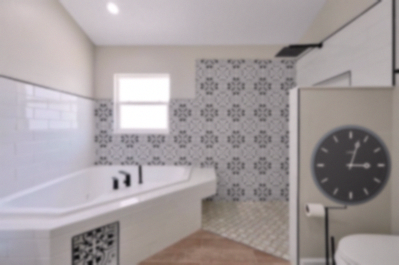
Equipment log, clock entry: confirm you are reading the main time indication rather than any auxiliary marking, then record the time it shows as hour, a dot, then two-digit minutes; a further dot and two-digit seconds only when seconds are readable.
3.03
